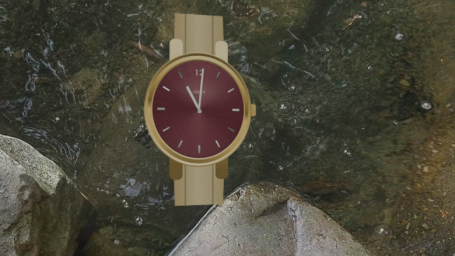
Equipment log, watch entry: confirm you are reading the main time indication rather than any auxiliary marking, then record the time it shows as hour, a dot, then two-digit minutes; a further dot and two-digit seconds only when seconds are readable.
11.01
